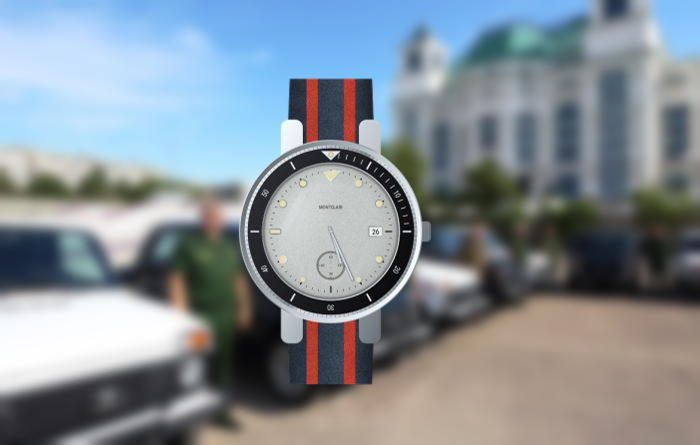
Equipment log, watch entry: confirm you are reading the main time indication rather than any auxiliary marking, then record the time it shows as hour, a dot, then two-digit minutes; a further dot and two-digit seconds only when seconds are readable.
5.26
